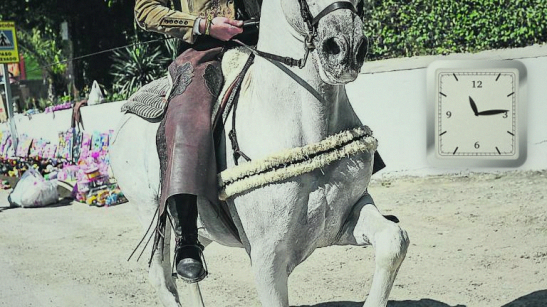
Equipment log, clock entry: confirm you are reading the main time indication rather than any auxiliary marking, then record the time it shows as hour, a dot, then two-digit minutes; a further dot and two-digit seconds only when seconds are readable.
11.14
